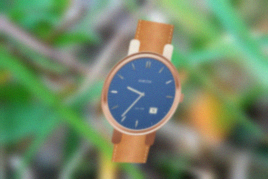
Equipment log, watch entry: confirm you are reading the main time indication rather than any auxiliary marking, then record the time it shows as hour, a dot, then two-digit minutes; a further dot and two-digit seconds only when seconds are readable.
9.36
